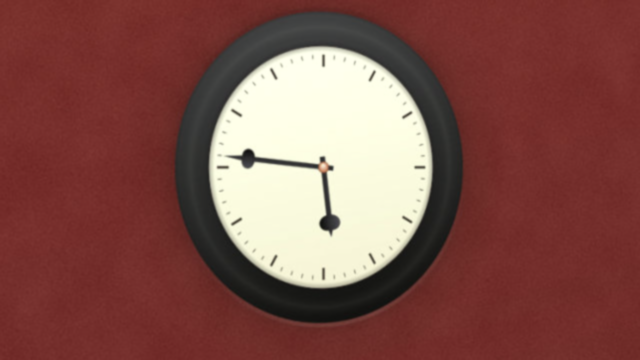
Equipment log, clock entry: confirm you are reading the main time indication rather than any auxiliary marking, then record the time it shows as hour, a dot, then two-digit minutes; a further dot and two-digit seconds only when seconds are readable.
5.46
